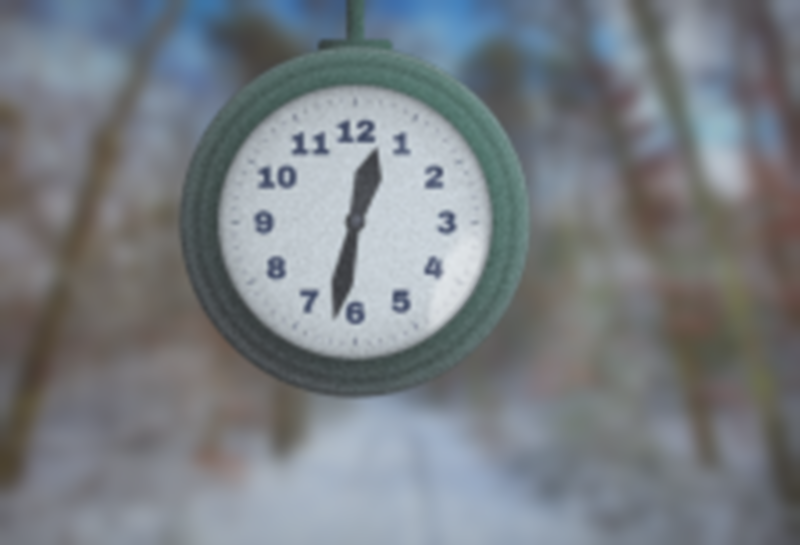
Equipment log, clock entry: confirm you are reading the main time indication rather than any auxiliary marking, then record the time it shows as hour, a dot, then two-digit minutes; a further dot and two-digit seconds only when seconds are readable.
12.32
